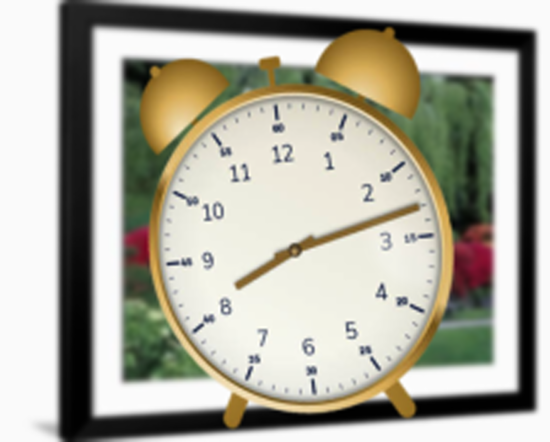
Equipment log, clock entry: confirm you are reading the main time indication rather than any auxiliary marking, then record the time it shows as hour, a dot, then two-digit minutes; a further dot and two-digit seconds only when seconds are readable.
8.13
